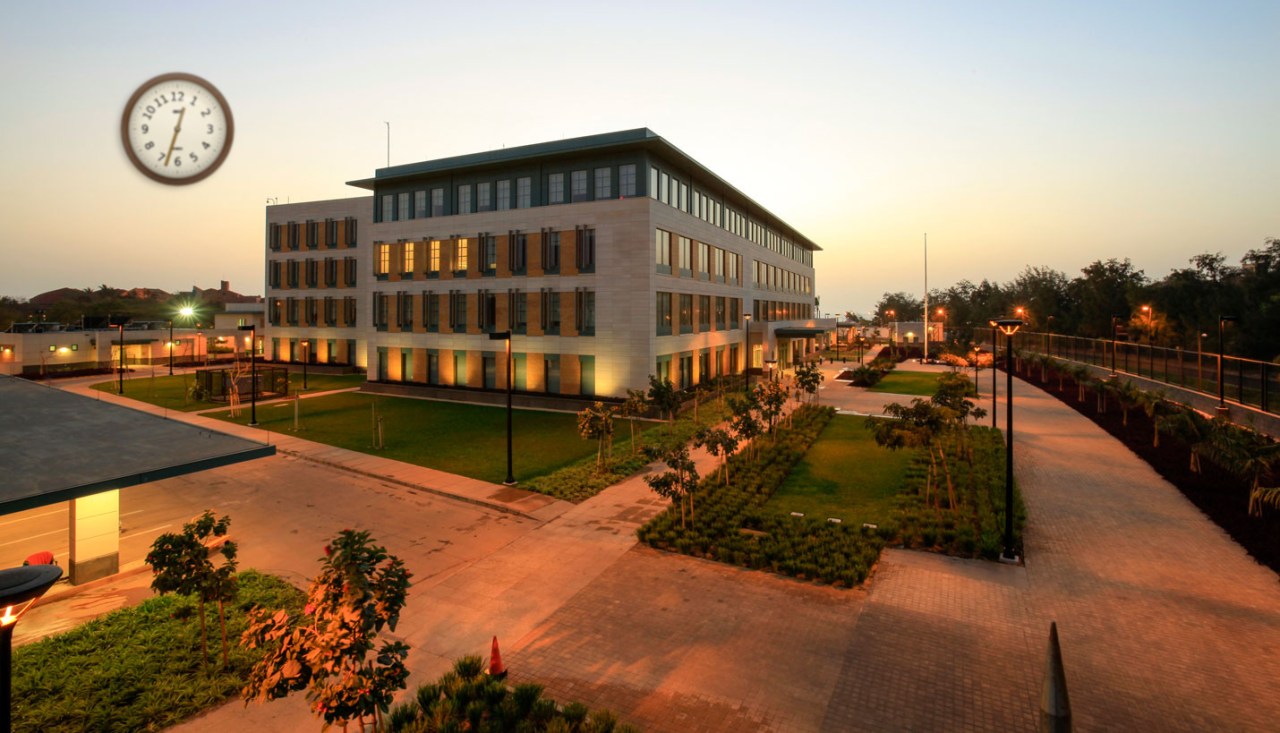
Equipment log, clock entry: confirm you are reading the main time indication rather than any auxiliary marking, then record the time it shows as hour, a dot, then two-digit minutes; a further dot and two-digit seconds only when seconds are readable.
12.33
